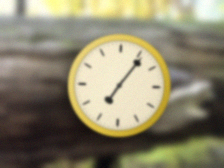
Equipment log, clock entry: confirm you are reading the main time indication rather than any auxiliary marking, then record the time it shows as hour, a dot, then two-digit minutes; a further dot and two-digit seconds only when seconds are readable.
7.06
